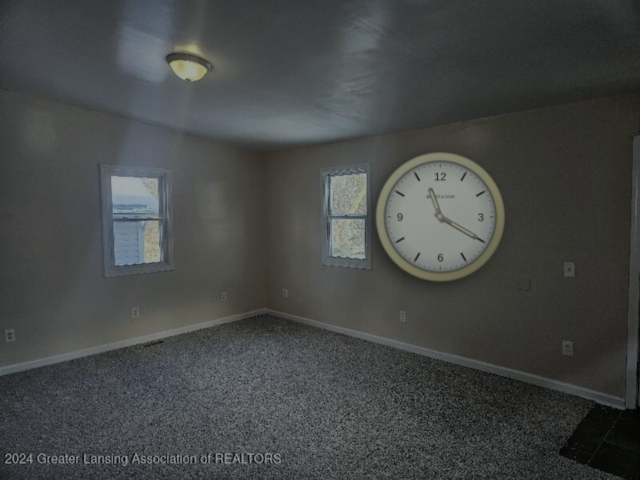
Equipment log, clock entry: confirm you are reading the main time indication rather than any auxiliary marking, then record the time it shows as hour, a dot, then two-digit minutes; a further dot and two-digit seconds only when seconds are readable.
11.20
